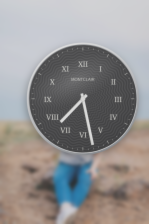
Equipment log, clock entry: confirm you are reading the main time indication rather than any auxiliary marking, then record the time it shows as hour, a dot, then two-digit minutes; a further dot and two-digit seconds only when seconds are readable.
7.28
